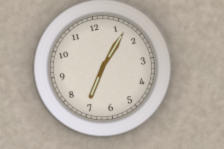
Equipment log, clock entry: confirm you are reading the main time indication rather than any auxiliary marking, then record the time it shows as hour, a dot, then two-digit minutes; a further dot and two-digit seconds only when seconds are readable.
7.07
